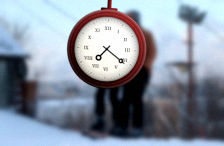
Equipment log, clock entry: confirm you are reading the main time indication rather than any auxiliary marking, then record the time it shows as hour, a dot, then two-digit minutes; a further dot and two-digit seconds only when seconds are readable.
7.21
